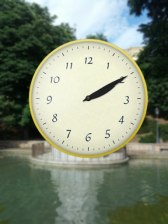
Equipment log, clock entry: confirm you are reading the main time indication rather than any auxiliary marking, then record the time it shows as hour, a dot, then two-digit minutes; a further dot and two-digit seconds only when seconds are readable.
2.10
